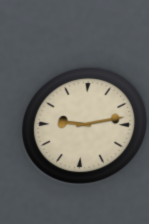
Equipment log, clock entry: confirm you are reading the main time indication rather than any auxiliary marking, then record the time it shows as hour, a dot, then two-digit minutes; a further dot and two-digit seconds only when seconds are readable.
9.13
